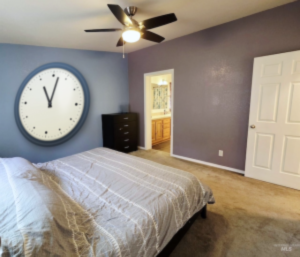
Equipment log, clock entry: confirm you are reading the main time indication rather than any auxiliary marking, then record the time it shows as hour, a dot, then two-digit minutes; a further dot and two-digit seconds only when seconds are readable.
11.02
